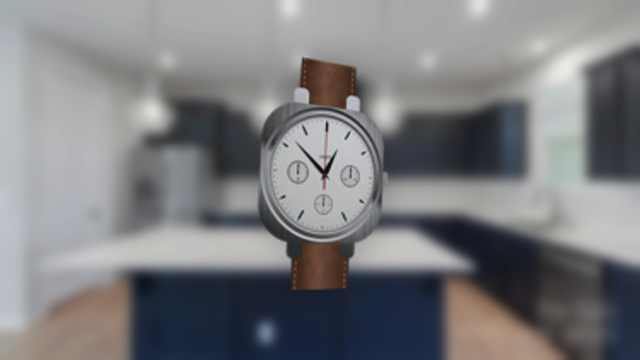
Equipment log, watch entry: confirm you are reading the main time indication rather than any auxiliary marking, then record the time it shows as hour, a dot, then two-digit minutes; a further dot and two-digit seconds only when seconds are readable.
12.52
